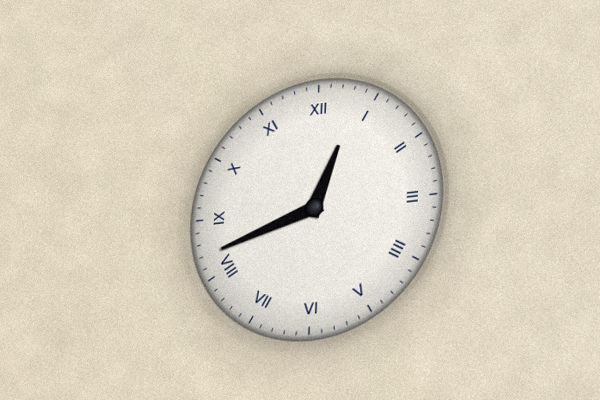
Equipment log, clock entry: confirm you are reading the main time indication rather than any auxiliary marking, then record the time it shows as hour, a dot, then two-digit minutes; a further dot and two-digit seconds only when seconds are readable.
12.42
